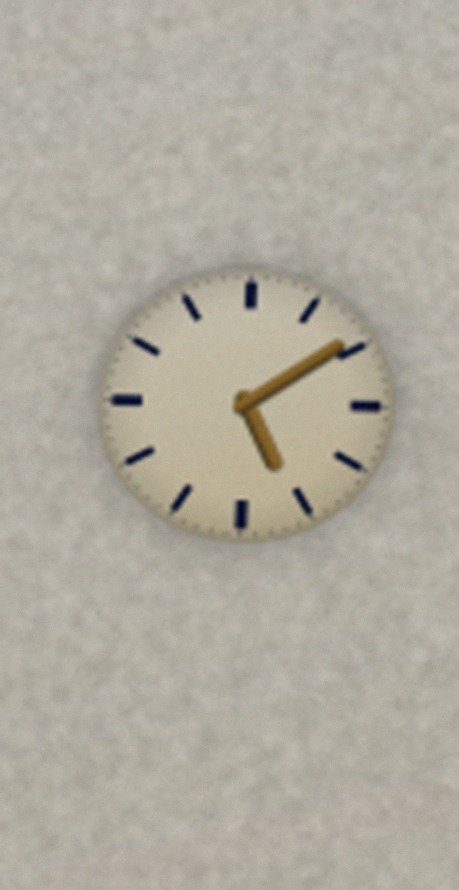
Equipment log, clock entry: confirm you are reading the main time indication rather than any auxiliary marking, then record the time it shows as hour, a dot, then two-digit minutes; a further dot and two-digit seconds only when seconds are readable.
5.09
